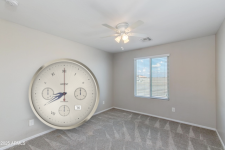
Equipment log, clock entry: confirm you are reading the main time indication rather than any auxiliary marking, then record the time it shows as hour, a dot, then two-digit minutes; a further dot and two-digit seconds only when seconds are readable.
8.40
